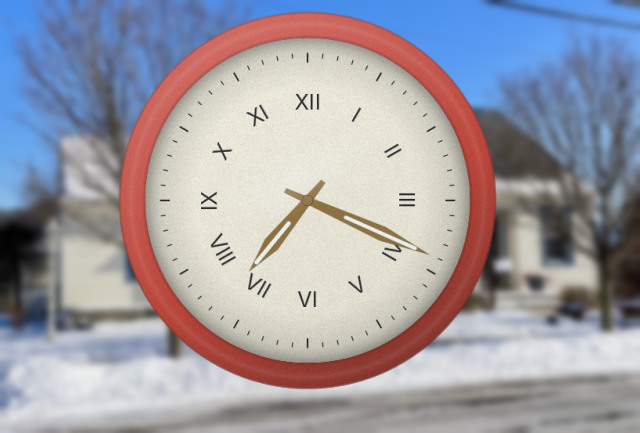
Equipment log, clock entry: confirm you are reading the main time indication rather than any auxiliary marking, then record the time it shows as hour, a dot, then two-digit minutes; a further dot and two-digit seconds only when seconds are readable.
7.19
